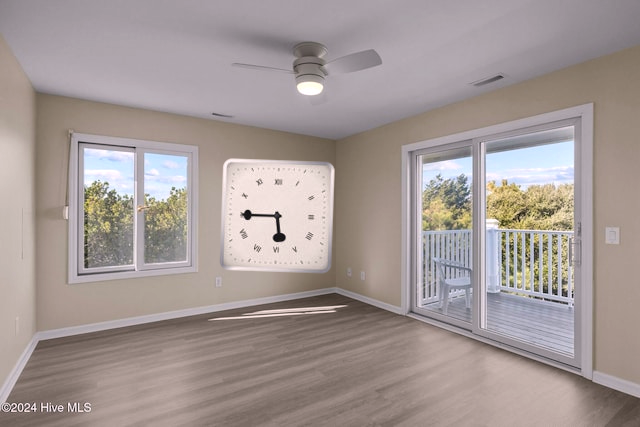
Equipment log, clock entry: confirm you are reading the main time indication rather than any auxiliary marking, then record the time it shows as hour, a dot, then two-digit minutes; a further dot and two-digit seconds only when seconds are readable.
5.45
